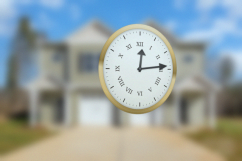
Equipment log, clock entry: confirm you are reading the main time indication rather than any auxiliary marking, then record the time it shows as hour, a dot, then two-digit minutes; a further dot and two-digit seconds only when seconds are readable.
12.14
